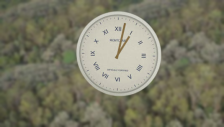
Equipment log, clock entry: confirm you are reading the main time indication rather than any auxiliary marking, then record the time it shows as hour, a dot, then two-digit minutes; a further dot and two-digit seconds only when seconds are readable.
1.02
